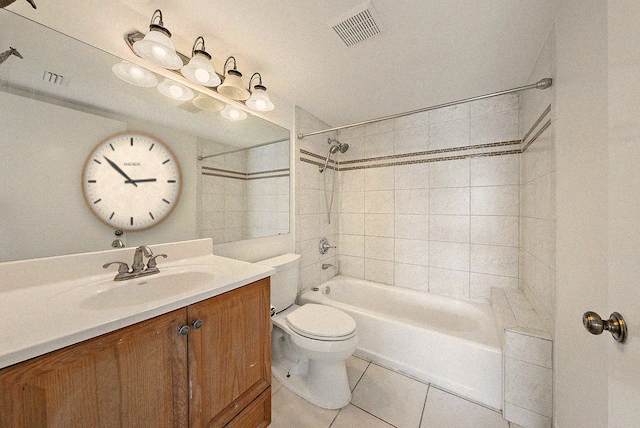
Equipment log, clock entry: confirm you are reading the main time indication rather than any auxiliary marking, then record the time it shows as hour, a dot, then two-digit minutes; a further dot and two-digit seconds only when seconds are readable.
2.52
